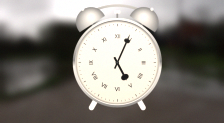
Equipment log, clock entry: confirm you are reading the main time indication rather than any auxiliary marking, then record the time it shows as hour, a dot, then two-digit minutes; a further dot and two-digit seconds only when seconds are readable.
5.04
